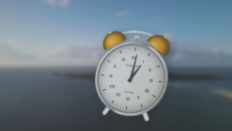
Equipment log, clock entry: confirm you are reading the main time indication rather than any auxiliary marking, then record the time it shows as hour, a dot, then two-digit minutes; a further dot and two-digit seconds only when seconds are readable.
1.01
